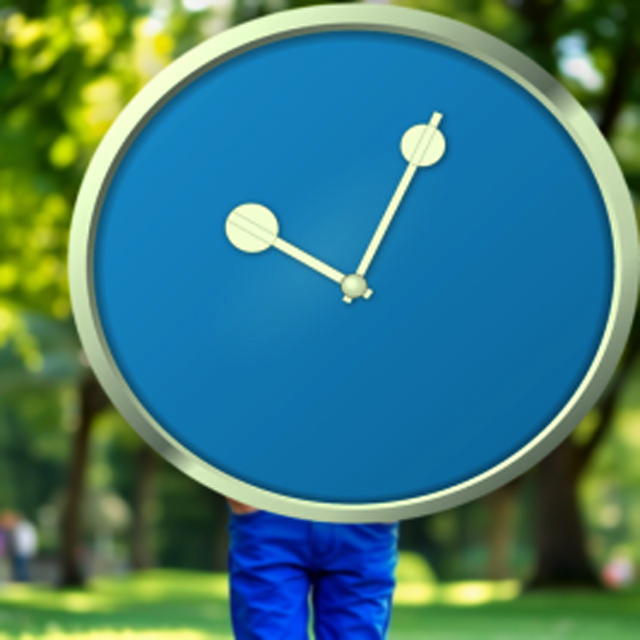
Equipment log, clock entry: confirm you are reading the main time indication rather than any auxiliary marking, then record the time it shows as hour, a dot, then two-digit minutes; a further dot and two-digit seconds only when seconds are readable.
10.04
